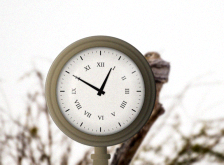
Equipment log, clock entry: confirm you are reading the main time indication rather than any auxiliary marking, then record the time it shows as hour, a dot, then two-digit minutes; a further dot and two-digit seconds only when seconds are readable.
12.50
